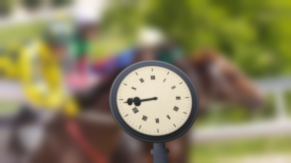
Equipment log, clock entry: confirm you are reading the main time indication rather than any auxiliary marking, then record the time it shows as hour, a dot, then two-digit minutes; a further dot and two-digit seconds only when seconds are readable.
8.44
